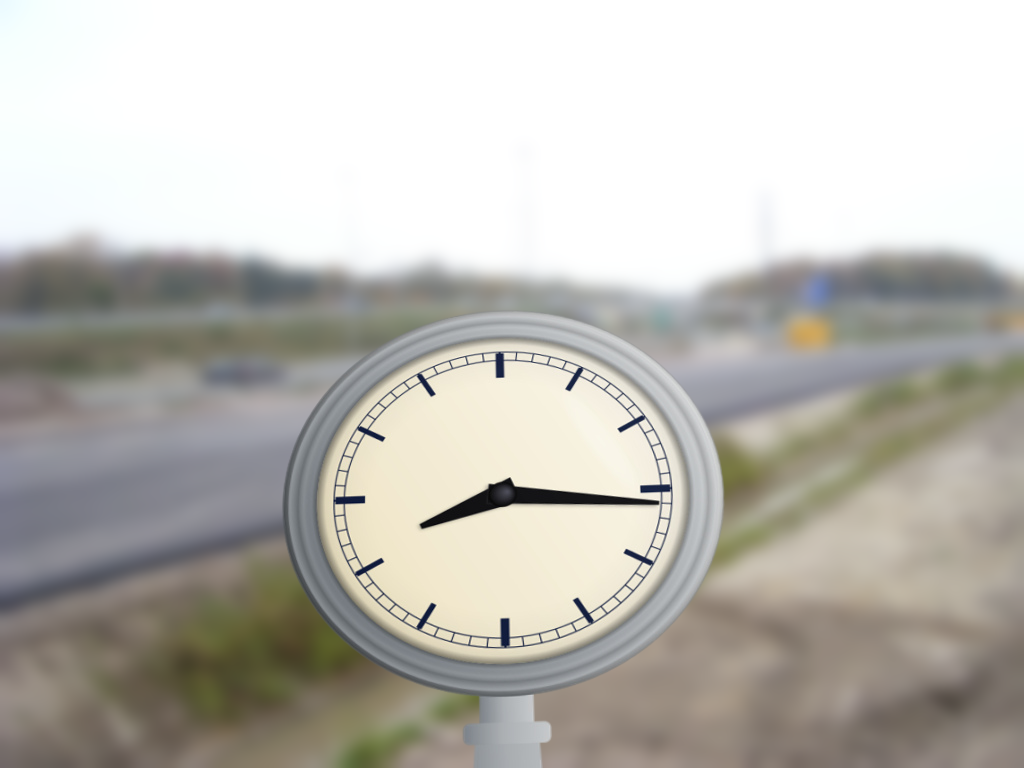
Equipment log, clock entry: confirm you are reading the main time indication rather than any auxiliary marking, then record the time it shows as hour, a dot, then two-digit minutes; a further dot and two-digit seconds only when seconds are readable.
8.16
